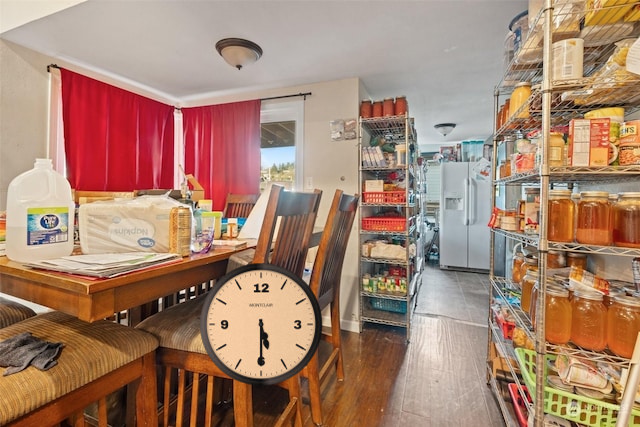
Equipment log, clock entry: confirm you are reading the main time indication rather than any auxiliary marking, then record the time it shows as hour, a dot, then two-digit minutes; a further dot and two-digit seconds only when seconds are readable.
5.30
